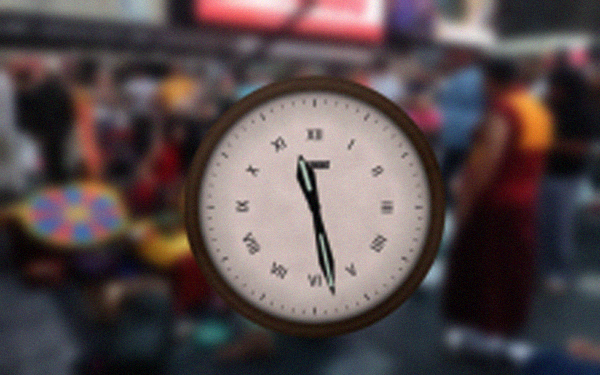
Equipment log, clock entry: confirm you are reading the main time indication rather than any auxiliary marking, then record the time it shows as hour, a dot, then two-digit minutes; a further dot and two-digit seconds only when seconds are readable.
11.28
